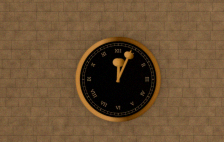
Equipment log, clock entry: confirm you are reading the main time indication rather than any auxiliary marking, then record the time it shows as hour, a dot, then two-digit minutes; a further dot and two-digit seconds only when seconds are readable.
12.04
